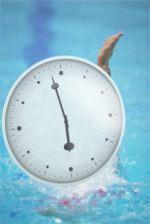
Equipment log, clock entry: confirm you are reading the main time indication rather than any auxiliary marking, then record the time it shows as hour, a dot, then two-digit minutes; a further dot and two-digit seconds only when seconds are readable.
5.58
